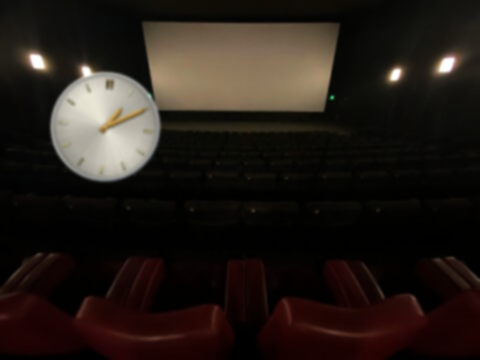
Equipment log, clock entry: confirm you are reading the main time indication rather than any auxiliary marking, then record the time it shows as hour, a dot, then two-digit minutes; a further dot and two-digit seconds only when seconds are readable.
1.10
